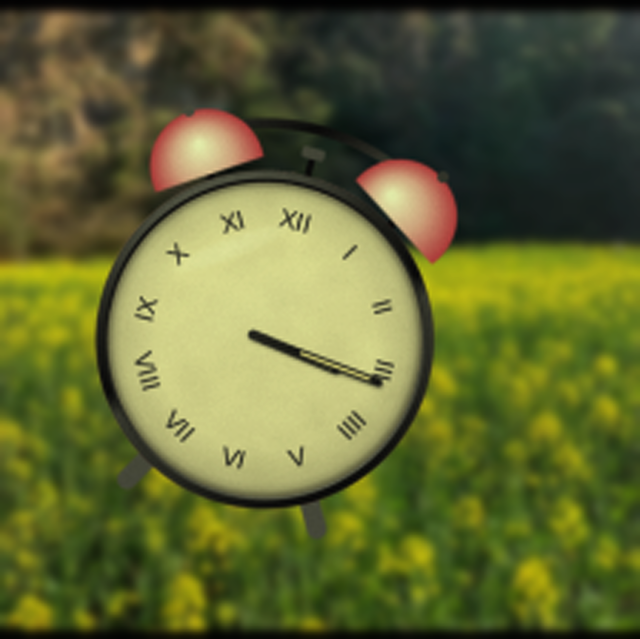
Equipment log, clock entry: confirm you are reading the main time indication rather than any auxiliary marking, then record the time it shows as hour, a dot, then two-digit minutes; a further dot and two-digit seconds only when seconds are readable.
3.16
